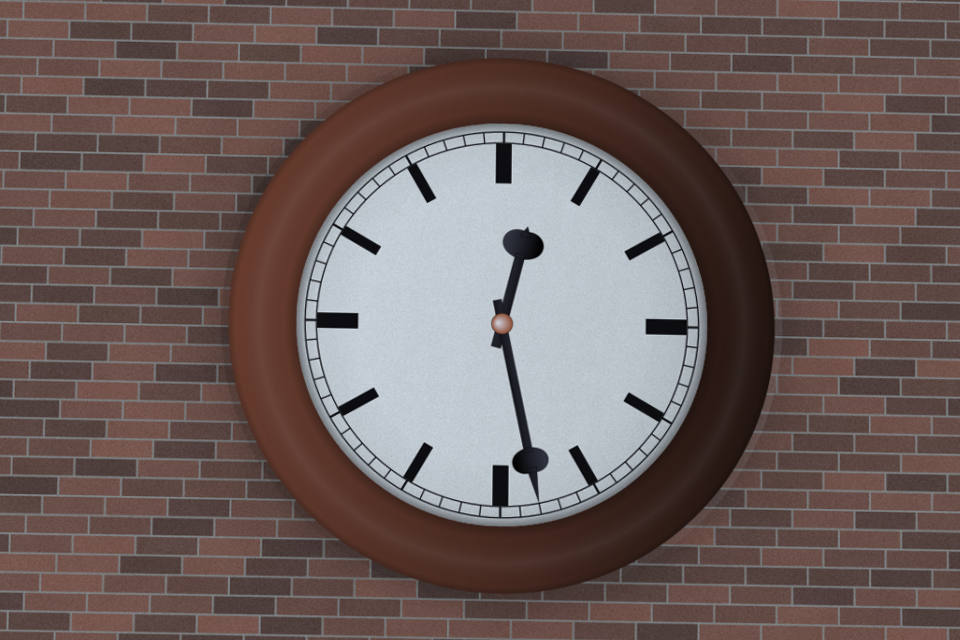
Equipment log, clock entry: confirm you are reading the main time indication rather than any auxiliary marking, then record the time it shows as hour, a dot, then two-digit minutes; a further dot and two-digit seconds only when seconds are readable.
12.28
